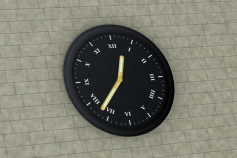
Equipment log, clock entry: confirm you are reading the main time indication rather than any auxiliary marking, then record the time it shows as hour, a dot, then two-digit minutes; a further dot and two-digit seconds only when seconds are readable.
12.37
